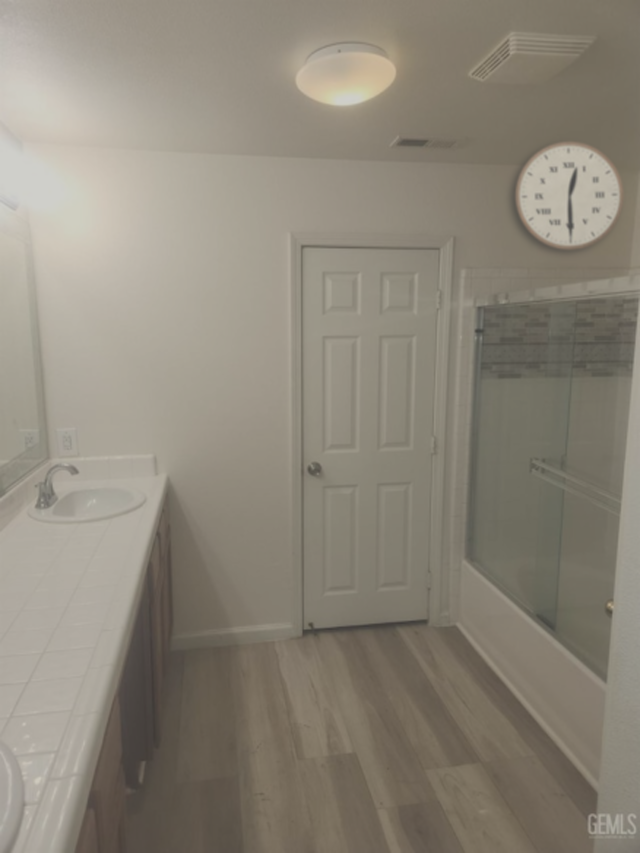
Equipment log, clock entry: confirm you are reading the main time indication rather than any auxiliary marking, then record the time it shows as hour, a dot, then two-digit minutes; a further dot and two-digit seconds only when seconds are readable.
12.30
